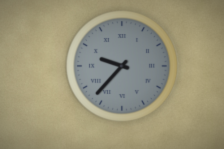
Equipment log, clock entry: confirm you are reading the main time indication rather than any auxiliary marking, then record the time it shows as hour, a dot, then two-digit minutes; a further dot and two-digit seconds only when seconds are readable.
9.37
